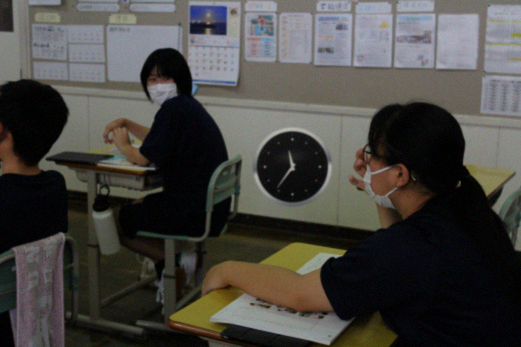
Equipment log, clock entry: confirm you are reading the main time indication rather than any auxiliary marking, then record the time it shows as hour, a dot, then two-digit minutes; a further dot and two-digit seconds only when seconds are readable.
11.36
